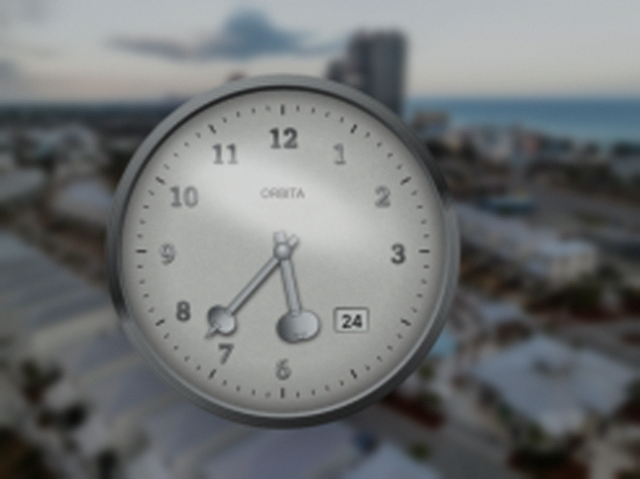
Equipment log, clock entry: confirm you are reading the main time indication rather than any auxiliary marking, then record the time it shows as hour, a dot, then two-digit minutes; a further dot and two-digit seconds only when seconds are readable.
5.37
